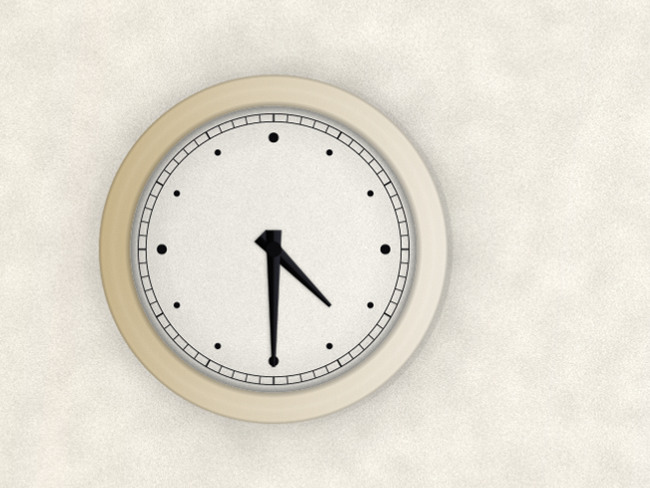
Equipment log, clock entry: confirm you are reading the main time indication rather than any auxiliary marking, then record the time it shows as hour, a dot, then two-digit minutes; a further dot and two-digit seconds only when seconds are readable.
4.30
